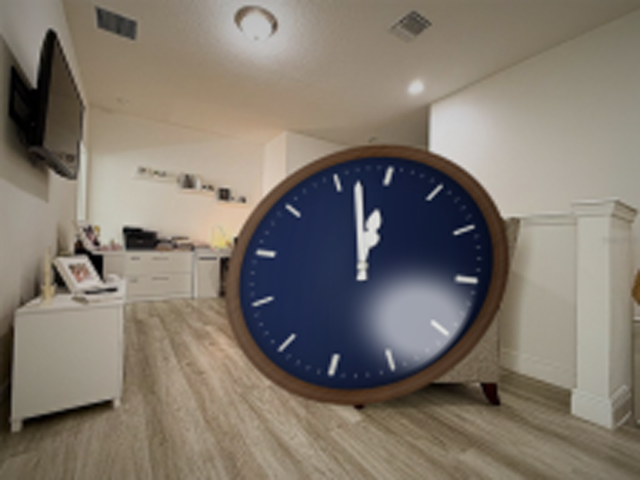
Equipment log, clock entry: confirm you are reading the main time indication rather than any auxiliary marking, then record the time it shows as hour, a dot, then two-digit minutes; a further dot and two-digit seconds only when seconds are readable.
11.57
